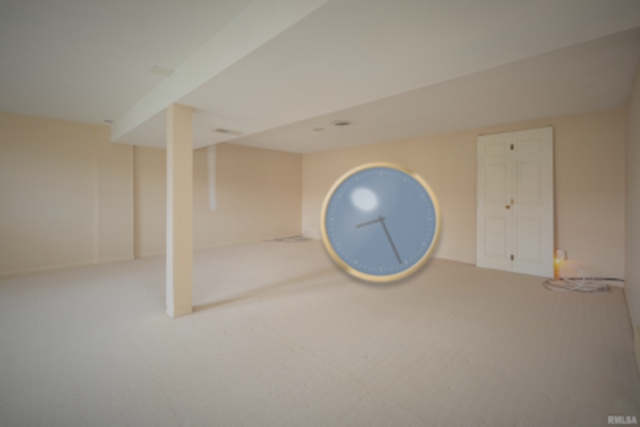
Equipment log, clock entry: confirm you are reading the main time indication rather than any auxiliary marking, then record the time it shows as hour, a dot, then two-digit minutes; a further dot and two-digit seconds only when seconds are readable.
8.26
